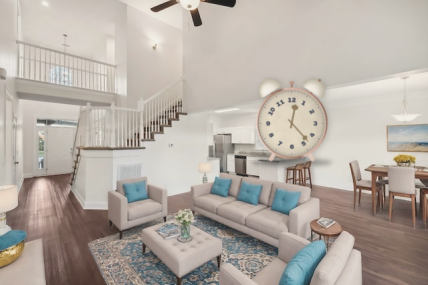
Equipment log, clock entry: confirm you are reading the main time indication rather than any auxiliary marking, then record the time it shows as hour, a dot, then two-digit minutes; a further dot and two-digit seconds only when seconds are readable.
12.23
